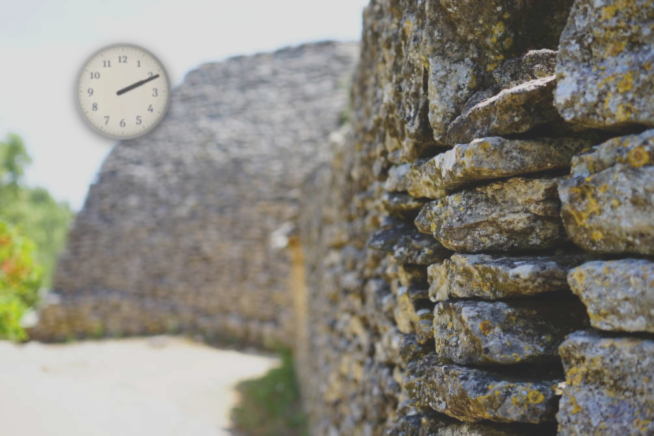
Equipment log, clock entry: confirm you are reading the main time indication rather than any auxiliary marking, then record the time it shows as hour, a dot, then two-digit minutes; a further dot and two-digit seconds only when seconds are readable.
2.11
